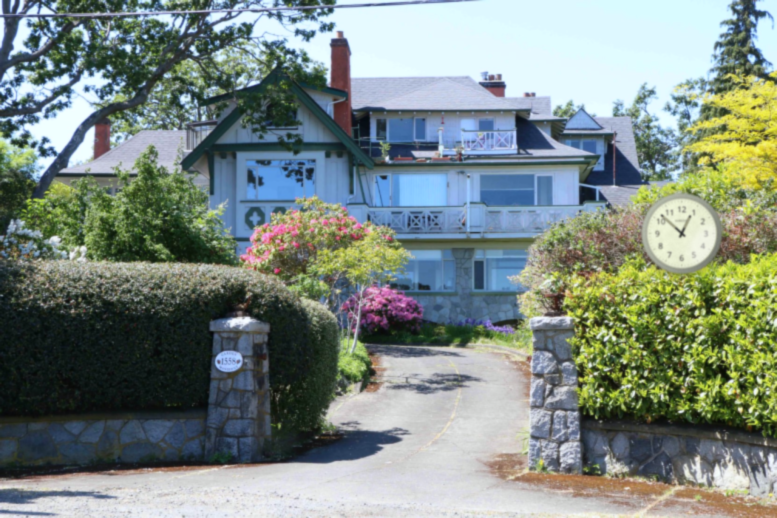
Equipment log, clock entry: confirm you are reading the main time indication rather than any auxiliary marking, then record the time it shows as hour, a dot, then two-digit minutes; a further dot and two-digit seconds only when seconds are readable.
12.52
